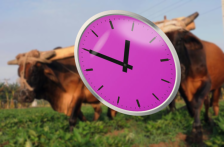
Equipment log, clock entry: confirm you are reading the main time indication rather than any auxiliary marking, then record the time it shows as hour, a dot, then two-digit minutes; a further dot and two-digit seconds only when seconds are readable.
12.50
